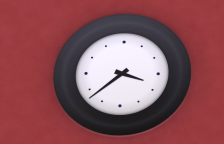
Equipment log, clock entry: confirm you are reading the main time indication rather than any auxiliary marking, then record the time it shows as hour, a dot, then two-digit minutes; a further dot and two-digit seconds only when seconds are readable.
3.38
